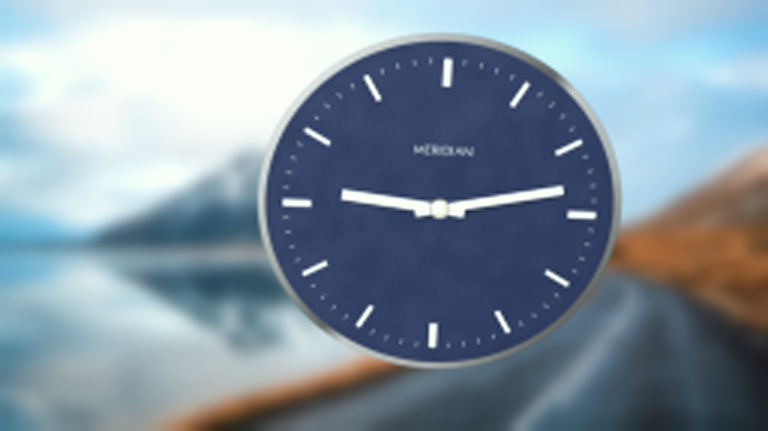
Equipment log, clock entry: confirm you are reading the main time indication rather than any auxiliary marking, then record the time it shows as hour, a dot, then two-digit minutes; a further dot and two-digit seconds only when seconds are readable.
9.13
